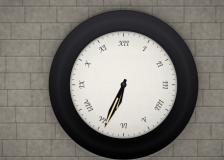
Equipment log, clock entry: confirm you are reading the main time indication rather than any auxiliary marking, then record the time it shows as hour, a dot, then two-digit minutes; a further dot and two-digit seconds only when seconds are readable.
6.34
